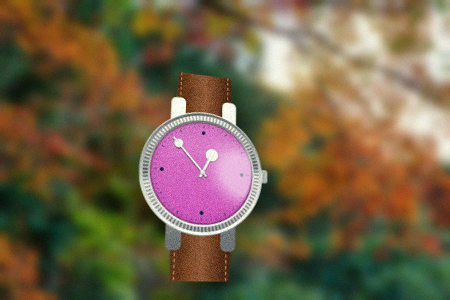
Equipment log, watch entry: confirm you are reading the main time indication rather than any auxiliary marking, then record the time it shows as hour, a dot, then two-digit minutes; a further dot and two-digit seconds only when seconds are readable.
12.53
